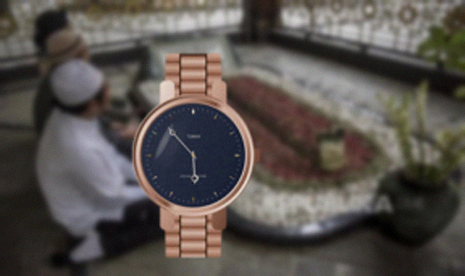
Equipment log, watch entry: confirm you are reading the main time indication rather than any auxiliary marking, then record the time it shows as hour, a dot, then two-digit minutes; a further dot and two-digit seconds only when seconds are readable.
5.53
